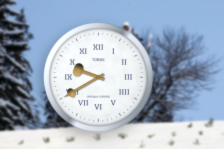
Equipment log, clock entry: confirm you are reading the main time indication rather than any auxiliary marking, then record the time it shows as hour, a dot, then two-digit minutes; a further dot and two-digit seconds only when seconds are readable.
9.40
